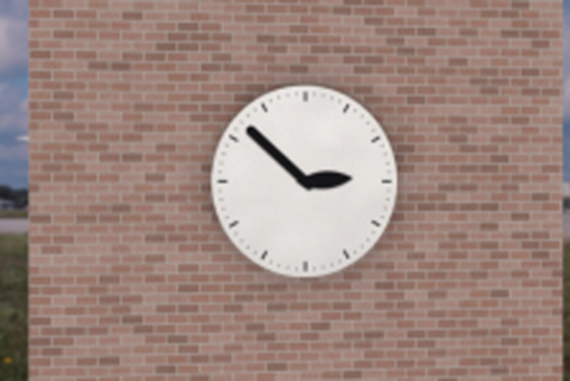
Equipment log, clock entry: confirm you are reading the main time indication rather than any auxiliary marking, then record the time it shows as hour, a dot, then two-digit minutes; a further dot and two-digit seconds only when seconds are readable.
2.52
